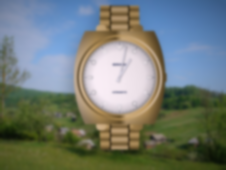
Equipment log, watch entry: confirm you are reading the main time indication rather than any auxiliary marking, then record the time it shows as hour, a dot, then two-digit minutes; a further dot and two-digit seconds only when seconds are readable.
1.02
